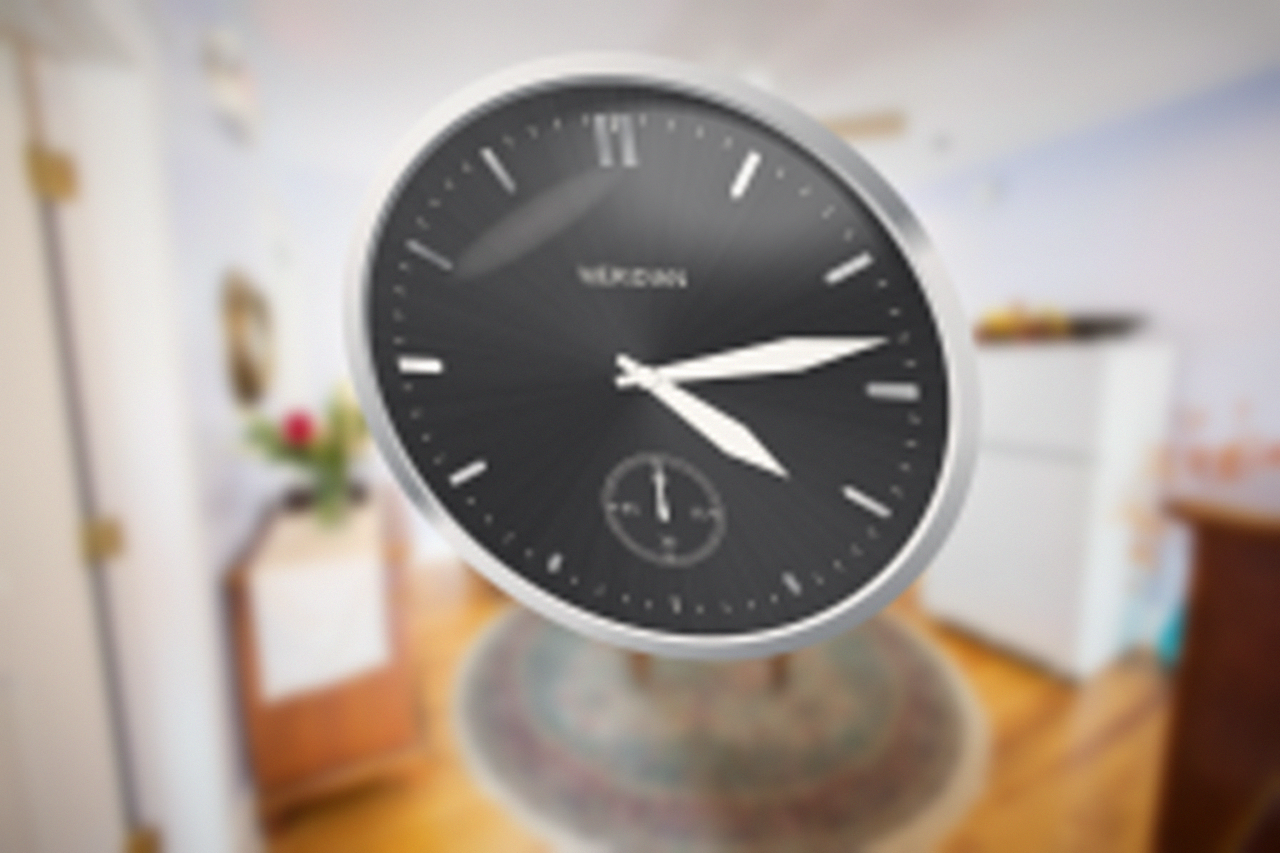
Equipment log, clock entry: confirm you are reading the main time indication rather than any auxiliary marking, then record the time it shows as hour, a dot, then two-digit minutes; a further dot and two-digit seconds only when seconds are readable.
4.13
